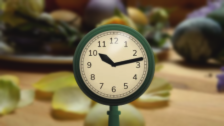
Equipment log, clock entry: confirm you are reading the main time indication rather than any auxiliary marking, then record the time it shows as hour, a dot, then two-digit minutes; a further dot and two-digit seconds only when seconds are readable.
10.13
